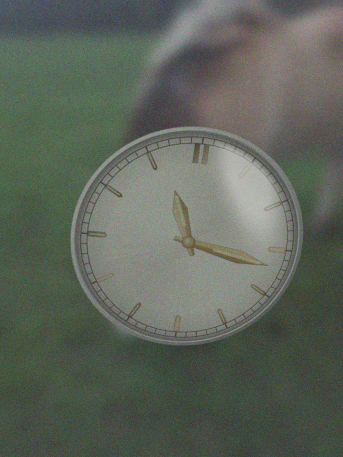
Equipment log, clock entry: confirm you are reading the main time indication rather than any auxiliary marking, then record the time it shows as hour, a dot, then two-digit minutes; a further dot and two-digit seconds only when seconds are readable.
11.17
